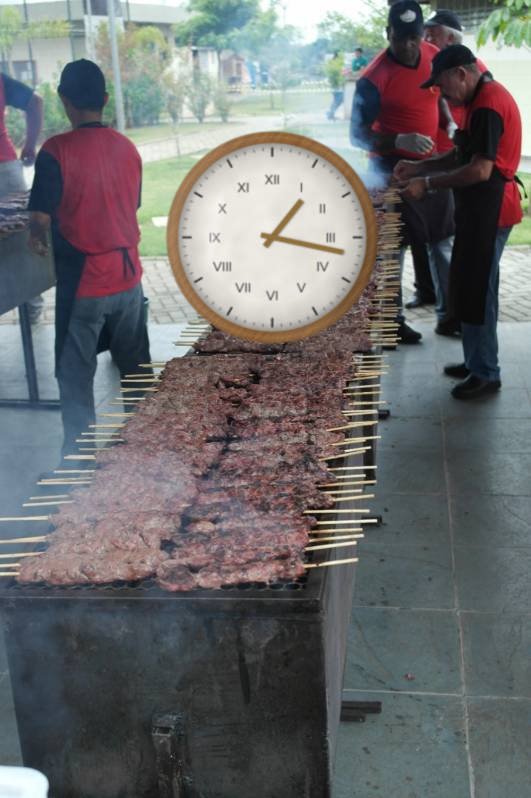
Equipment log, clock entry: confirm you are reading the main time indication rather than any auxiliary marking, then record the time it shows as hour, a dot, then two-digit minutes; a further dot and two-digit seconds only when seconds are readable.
1.17
